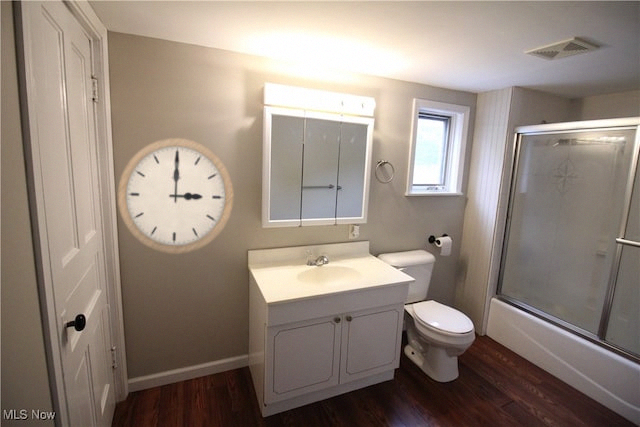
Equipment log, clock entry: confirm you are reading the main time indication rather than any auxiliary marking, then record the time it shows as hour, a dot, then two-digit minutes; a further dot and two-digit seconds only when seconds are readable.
3.00
